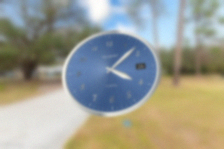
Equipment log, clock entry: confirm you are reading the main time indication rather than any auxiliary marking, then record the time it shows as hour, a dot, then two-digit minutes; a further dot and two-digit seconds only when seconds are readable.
4.08
